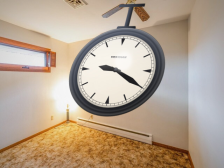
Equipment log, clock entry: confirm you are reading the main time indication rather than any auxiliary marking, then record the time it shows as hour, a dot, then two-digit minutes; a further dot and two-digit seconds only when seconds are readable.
9.20
